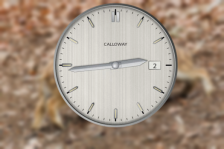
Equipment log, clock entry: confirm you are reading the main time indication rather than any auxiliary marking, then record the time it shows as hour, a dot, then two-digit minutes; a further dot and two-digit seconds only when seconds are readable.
2.44
